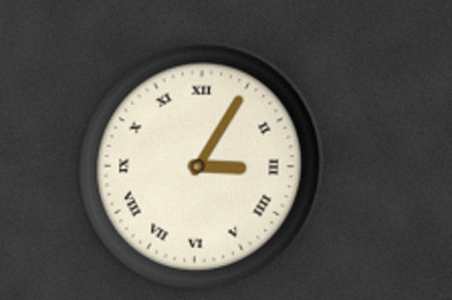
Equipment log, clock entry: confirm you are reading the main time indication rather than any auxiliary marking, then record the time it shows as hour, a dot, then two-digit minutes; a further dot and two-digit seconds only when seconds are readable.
3.05
